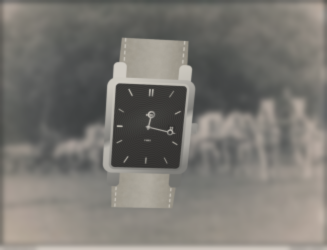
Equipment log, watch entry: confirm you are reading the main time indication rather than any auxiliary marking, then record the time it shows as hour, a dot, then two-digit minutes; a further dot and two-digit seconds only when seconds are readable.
12.17
